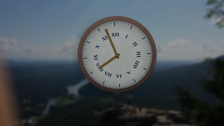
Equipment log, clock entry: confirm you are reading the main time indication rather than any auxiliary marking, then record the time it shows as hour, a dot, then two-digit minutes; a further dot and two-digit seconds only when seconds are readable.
7.57
